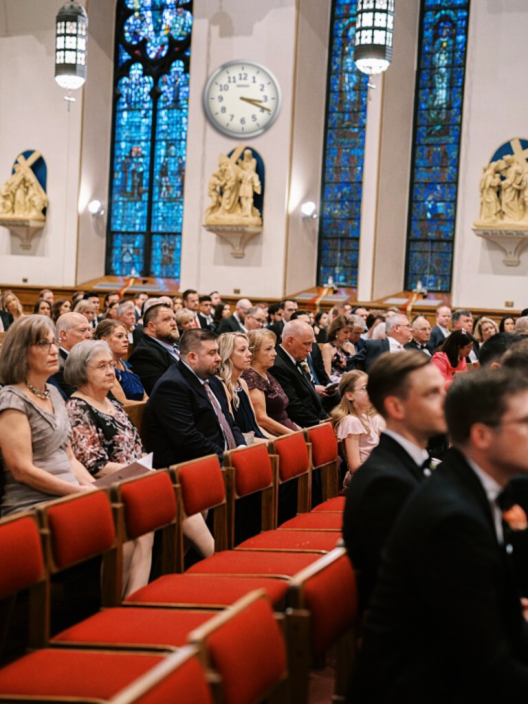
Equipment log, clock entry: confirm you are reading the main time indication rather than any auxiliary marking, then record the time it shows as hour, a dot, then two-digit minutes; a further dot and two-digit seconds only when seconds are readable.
3.19
